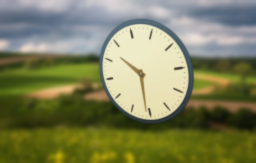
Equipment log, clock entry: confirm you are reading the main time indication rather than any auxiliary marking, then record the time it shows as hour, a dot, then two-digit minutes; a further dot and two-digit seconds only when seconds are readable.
10.31
